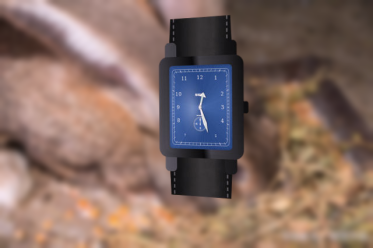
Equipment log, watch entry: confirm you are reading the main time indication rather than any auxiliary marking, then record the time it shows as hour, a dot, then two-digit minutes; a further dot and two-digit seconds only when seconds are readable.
12.27
